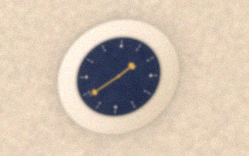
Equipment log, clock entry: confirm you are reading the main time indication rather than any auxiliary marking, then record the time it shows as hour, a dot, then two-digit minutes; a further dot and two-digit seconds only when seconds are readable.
1.39
